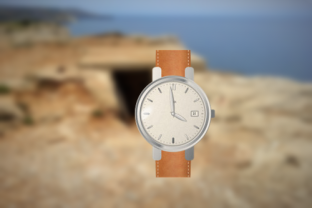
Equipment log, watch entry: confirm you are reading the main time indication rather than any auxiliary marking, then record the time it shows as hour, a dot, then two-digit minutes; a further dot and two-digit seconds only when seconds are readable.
3.59
